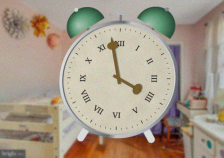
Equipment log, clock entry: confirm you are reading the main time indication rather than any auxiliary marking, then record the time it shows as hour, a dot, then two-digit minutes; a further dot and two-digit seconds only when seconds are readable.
3.58
